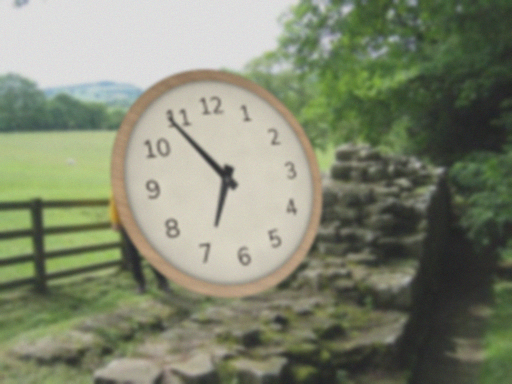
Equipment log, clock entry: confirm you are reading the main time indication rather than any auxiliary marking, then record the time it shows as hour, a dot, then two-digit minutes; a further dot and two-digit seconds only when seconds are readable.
6.54
